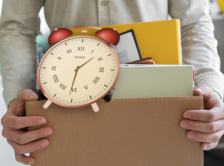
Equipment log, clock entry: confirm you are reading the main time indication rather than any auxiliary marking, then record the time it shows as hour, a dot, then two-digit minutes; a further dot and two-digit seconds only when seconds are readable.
1.31
